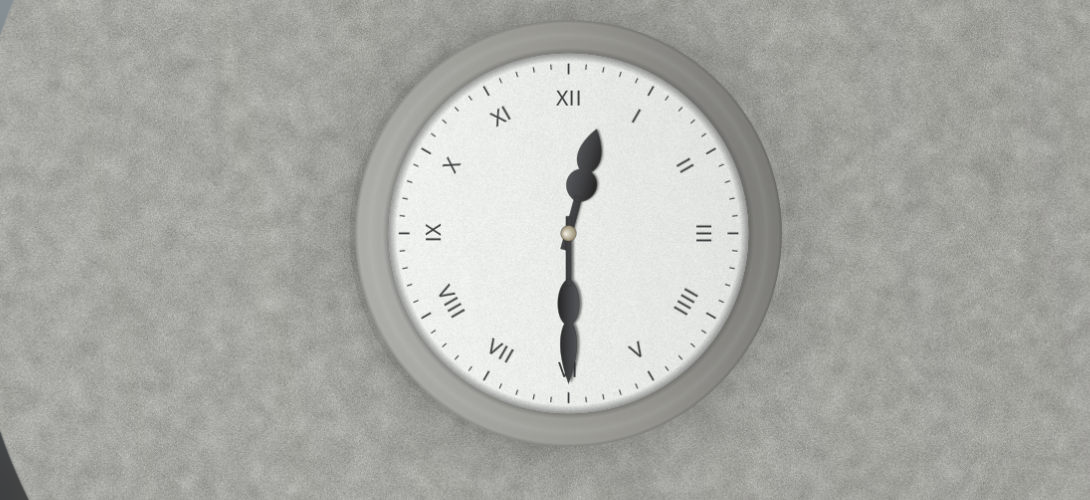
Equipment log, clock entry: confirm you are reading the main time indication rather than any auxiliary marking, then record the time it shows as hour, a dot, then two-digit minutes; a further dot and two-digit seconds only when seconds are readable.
12.30
